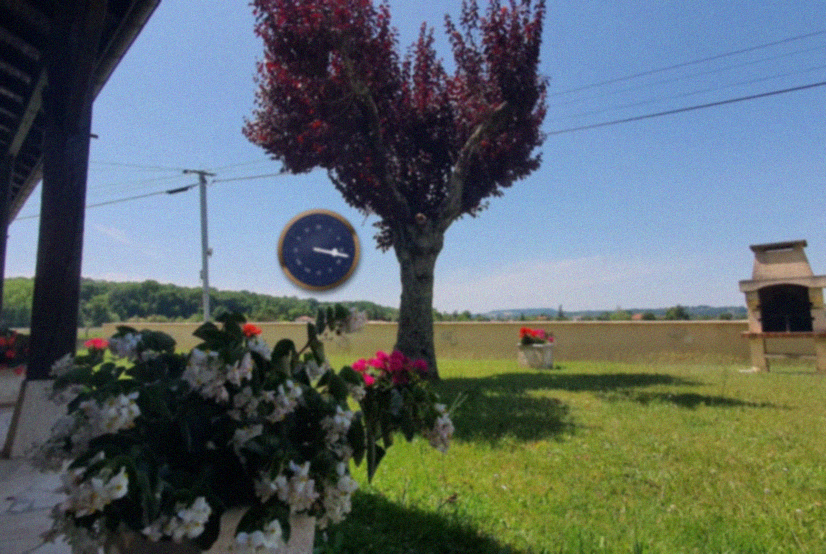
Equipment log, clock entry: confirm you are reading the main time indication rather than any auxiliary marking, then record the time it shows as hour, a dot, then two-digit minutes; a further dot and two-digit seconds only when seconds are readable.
3.17
